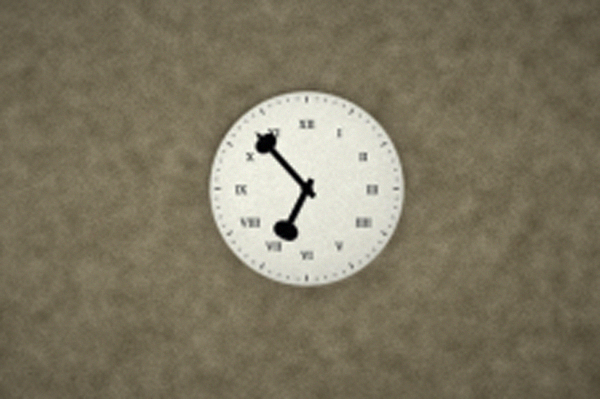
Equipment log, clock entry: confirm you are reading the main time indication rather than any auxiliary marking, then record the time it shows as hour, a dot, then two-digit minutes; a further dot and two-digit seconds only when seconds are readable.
6.53
